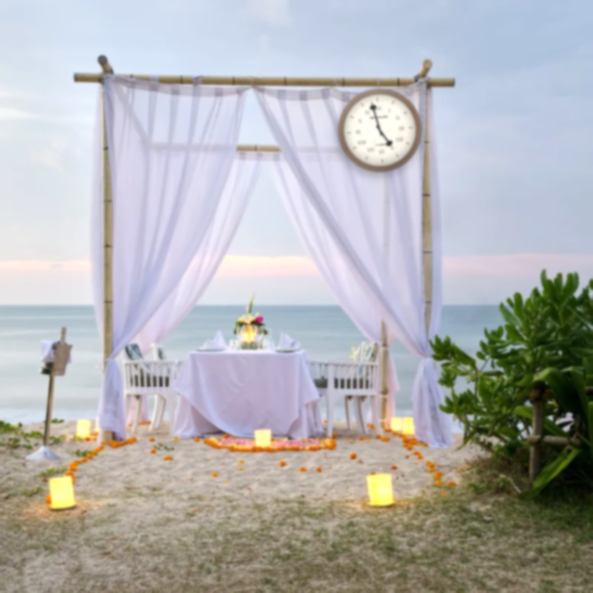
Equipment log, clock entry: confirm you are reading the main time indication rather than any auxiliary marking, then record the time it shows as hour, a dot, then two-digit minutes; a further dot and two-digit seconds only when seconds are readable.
4.58
